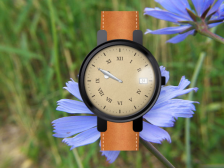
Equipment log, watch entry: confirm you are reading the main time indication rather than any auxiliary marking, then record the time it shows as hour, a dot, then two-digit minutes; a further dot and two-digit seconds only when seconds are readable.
9.50
